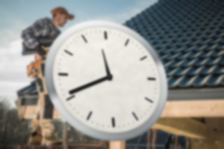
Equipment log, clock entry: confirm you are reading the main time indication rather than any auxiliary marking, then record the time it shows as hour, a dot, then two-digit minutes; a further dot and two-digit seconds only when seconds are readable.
11.41
